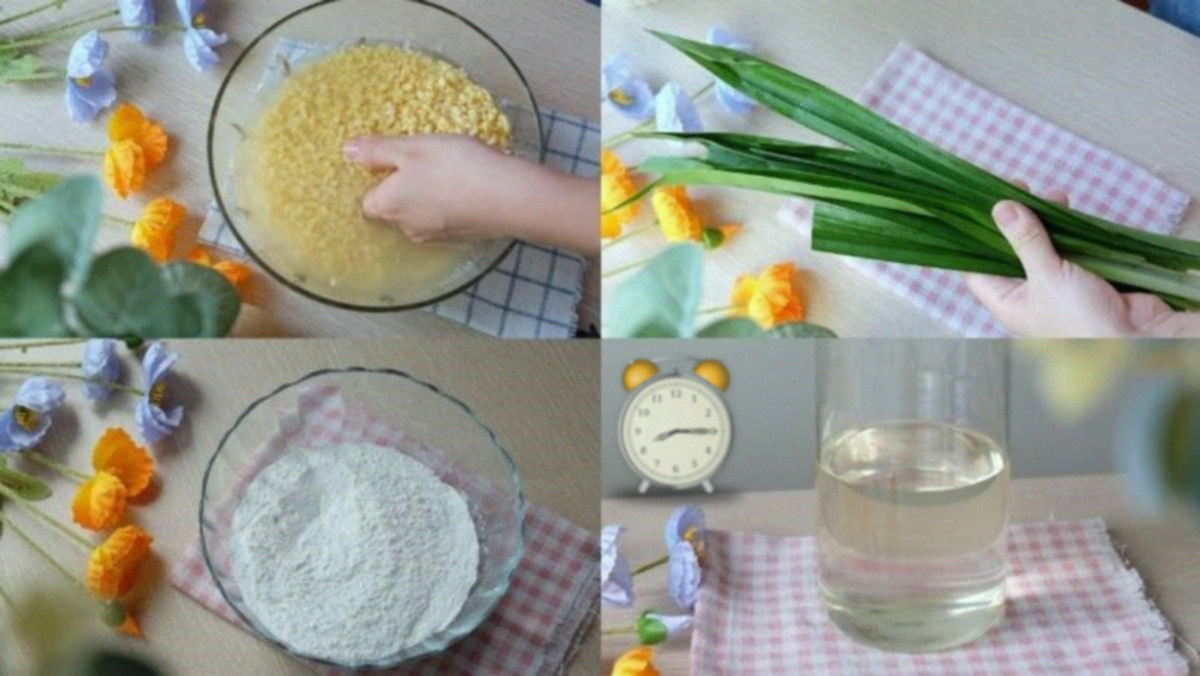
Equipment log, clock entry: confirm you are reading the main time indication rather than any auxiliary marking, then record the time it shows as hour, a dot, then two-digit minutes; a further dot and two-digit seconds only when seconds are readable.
8.15
